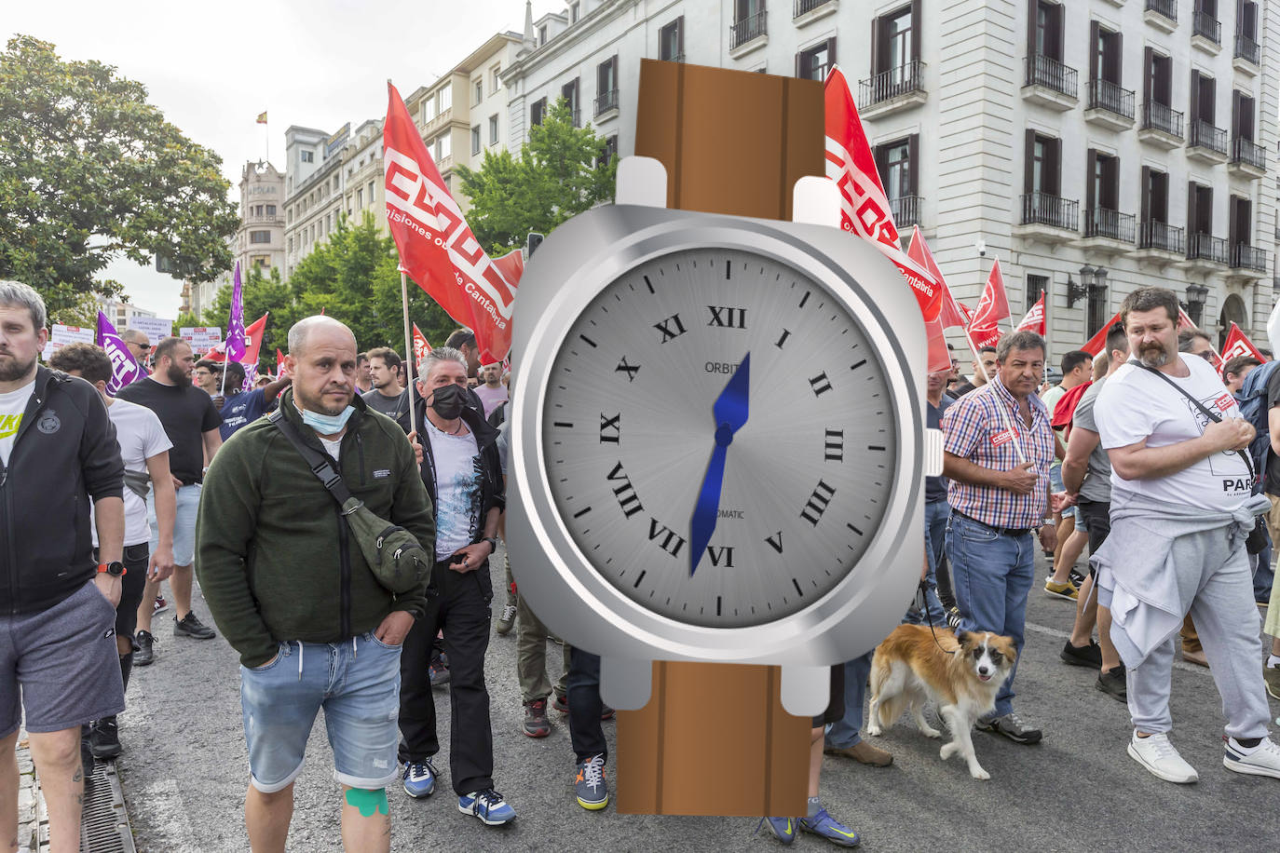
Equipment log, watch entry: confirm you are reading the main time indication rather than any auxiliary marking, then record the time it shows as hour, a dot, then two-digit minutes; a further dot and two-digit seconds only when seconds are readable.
12.32
